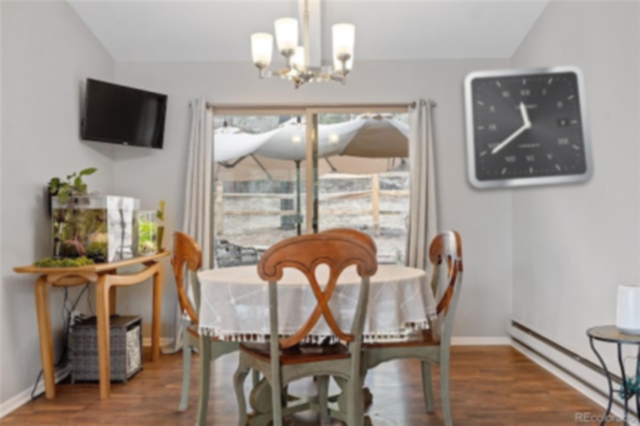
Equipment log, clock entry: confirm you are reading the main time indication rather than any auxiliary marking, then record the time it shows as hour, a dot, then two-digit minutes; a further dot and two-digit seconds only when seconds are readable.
11.39
